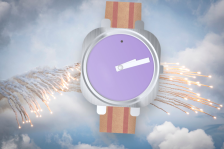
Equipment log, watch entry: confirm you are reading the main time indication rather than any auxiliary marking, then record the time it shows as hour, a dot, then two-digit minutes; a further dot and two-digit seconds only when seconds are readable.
2.12
